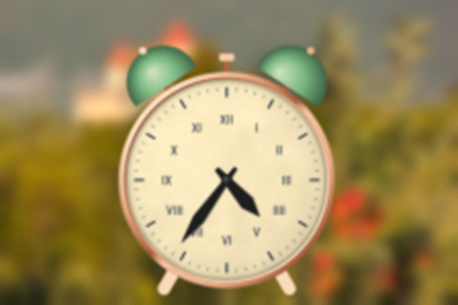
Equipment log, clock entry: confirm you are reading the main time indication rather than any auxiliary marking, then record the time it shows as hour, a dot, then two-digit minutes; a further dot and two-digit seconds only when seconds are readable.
4.36
